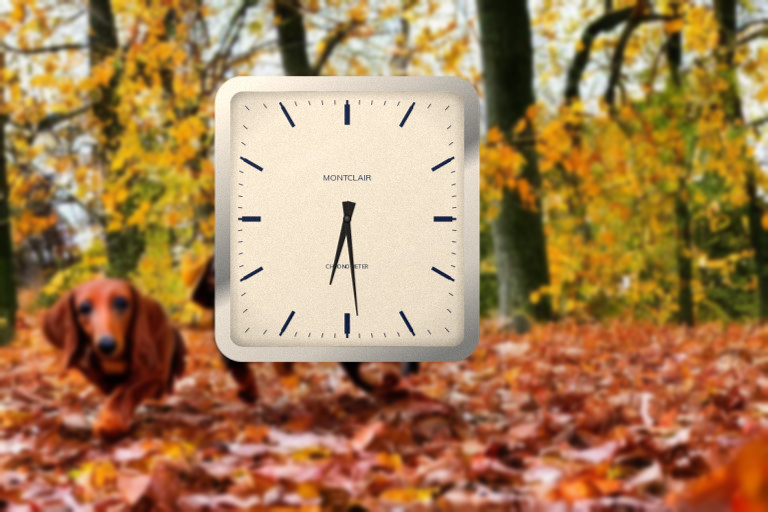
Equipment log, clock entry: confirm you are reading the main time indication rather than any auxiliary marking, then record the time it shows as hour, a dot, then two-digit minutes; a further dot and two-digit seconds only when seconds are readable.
6.29
